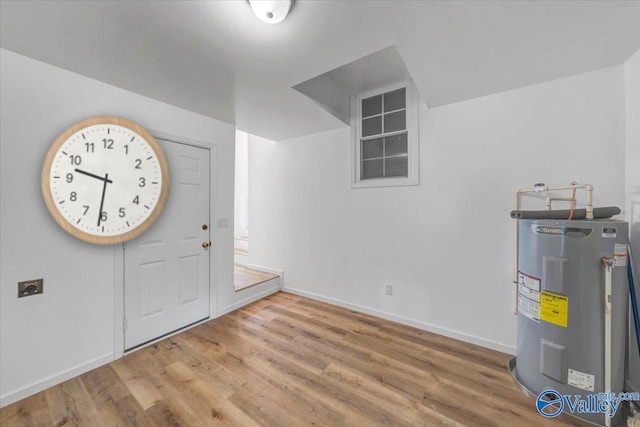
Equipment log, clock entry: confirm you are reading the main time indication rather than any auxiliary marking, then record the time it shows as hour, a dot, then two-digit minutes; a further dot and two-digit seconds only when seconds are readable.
9.31
